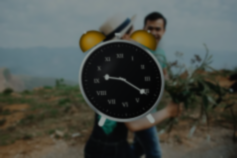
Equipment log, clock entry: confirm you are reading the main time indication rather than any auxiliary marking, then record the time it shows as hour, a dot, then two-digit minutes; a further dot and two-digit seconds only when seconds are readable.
9.21
